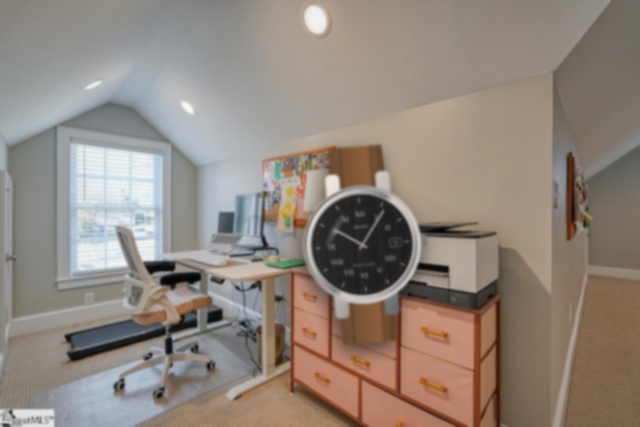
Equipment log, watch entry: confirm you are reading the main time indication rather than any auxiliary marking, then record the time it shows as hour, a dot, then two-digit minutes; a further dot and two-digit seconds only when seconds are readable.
10.06
